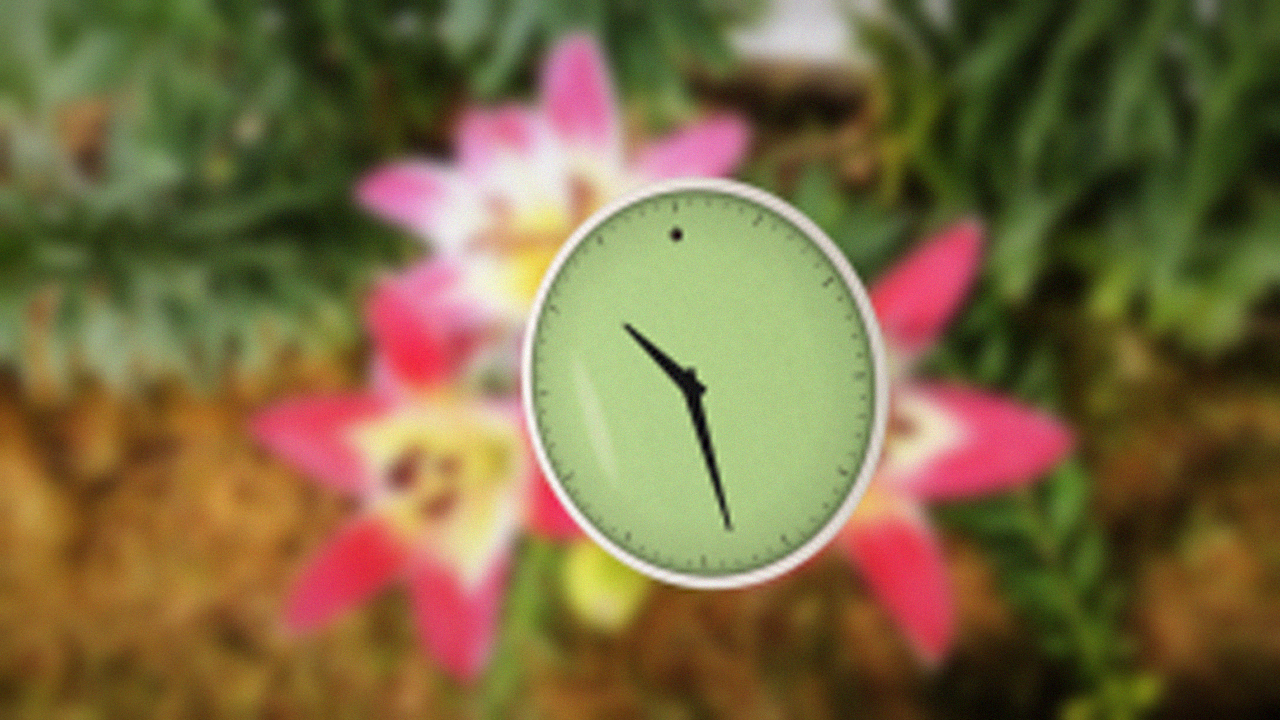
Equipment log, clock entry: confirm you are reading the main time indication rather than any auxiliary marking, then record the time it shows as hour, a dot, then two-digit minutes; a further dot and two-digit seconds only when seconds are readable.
10.28
